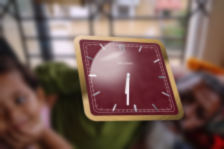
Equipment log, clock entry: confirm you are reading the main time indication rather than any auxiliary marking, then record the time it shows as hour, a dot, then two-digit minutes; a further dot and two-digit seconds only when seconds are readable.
6.32
